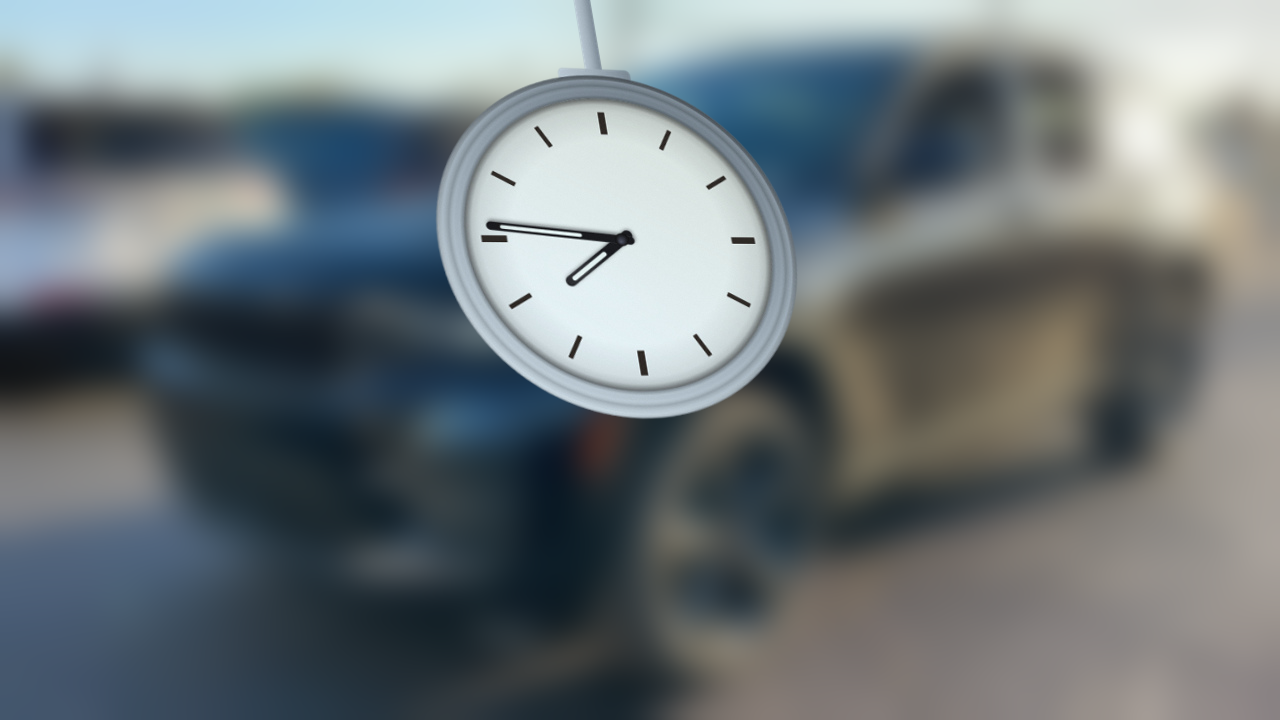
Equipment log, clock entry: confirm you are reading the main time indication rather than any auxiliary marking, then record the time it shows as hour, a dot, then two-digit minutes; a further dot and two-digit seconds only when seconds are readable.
7.46
